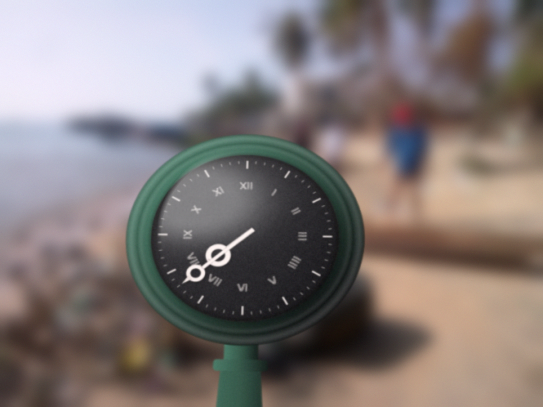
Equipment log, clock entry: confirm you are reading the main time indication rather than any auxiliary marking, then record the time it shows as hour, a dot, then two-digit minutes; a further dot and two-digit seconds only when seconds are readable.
7.38
